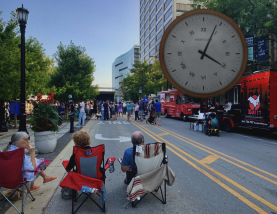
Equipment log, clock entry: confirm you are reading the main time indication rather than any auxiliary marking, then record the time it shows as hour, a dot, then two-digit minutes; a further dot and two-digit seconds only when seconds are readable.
4.04
